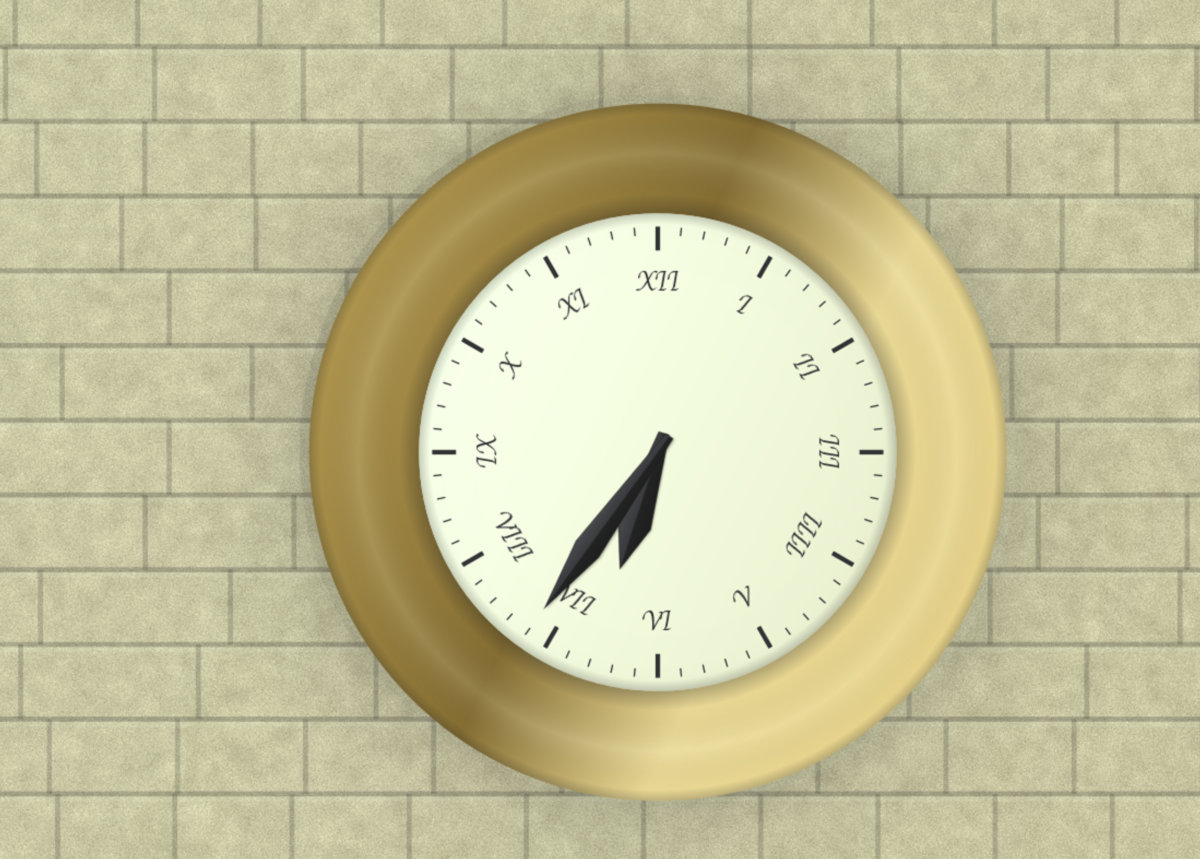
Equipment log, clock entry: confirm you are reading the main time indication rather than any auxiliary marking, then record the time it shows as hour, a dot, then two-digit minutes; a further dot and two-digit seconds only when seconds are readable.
6.36
